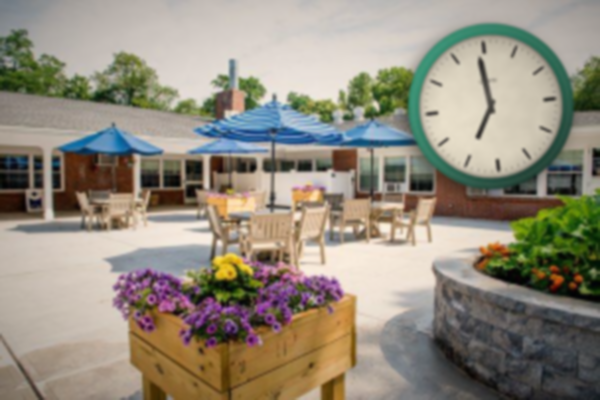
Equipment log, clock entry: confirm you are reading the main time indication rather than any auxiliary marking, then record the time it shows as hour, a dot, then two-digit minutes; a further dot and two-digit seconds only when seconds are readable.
6.59
